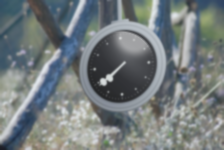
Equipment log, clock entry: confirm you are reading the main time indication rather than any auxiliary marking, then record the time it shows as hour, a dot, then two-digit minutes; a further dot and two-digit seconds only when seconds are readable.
7.39
